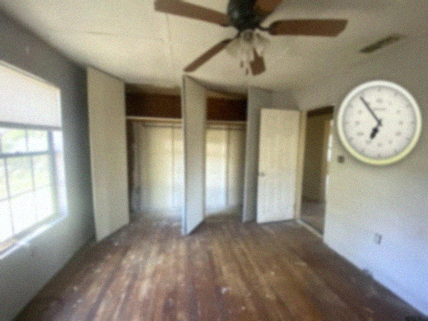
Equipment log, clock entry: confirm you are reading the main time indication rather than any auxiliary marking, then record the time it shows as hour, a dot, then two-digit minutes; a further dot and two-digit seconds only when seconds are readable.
6.54
